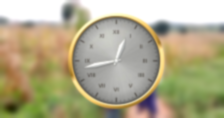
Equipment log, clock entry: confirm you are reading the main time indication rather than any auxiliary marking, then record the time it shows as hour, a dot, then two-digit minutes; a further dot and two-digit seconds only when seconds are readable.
12.43
